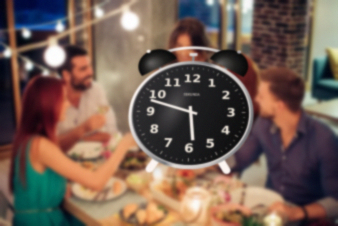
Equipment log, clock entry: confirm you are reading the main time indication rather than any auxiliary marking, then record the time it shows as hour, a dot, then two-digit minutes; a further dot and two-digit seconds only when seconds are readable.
5.48
